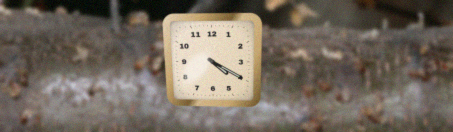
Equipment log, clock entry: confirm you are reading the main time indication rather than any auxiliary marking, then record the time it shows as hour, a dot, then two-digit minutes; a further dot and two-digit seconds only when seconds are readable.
4.20
